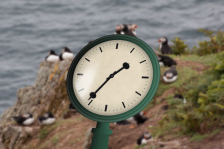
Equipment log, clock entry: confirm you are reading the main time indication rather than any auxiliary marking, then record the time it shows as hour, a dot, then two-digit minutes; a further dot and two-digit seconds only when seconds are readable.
1.36
